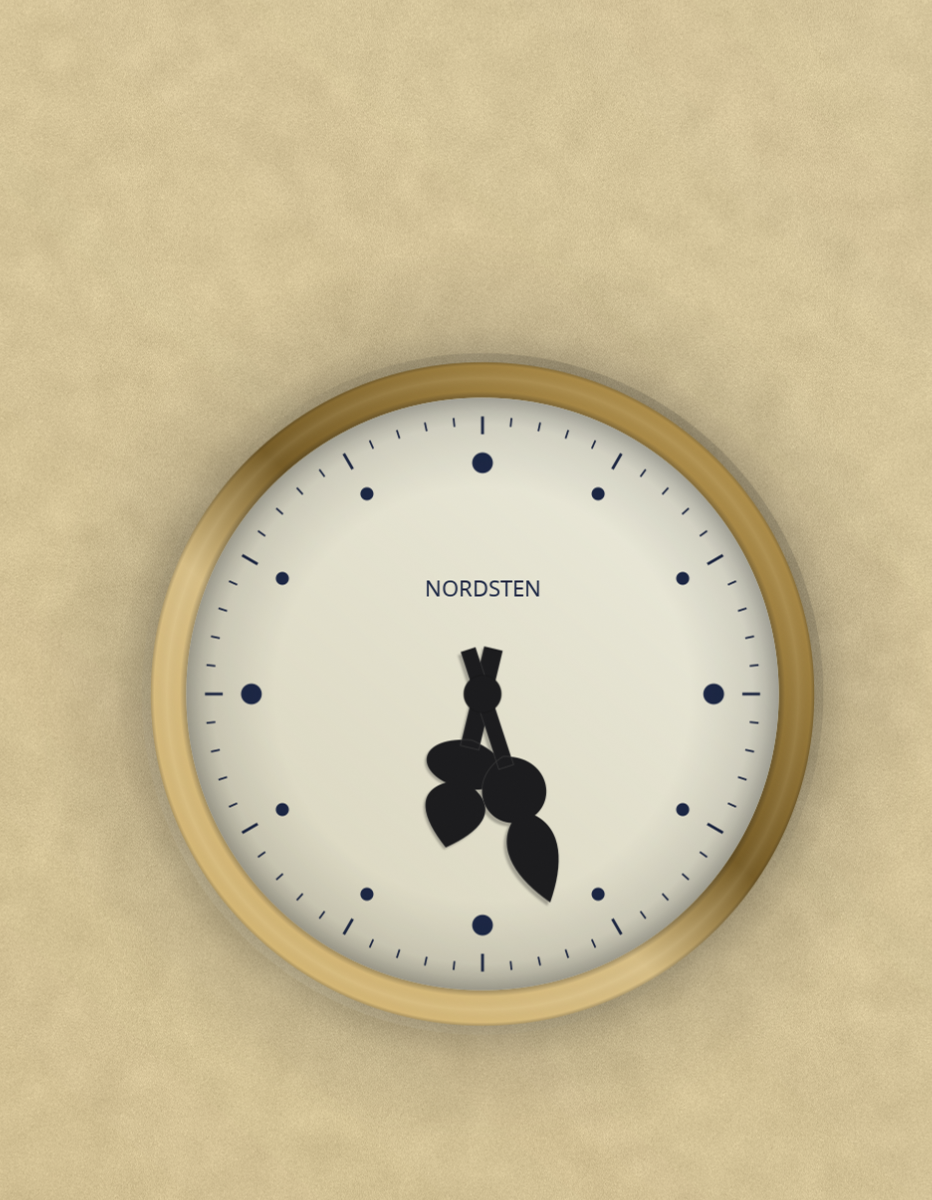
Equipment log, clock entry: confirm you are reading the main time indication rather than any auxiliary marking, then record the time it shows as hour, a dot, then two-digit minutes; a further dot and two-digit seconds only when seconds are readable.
6.27
